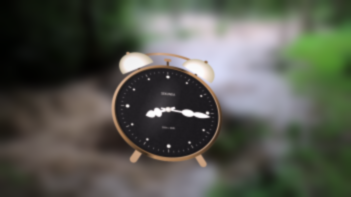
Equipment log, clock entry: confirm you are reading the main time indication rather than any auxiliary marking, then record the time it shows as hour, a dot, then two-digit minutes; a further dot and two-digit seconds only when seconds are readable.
8.16
